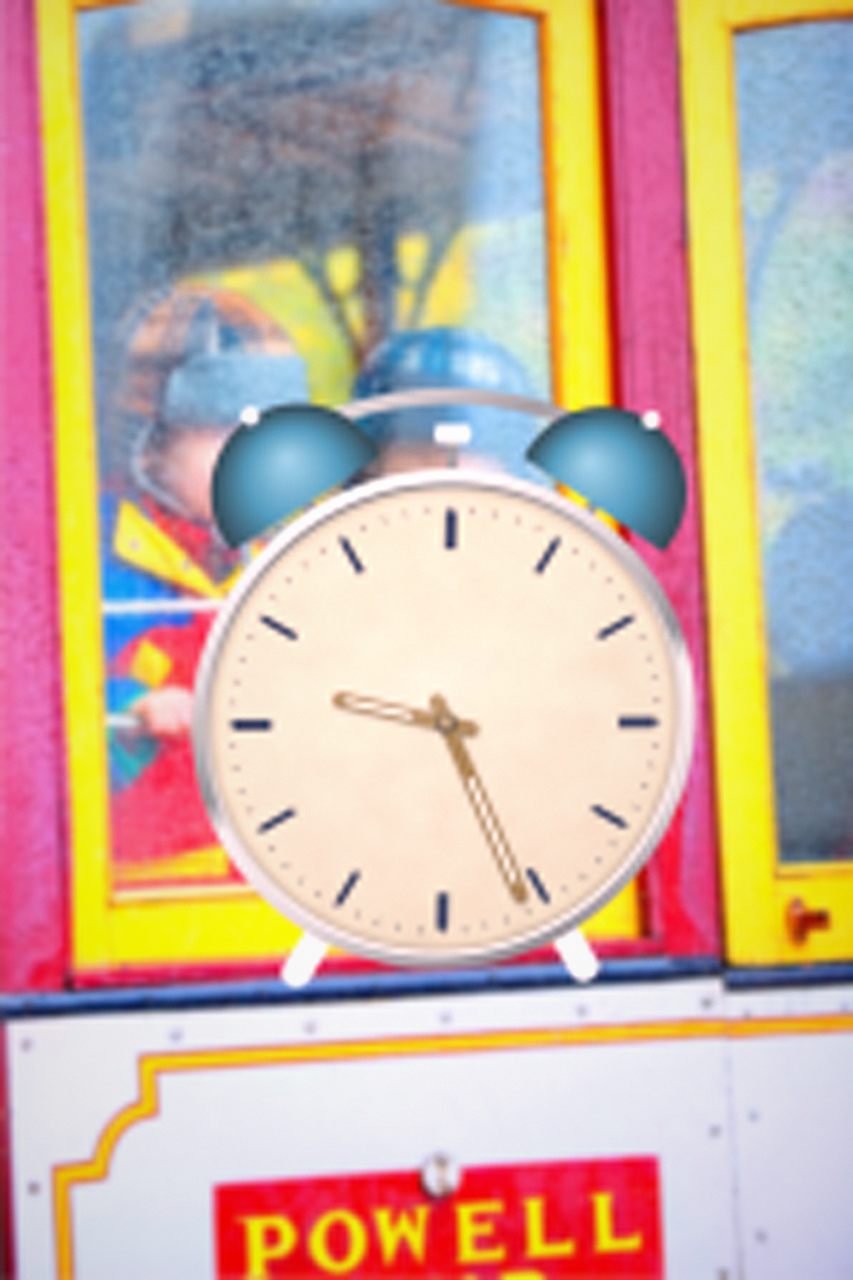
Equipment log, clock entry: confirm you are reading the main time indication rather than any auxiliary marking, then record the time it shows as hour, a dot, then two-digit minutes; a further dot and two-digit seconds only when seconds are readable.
9.26
